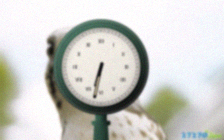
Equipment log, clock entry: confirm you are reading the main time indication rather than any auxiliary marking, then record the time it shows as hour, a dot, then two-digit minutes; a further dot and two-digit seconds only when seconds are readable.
6.32
